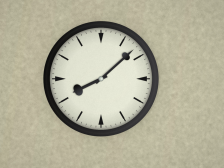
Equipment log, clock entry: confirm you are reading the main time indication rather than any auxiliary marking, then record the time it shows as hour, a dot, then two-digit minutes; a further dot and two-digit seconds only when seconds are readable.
8.08
